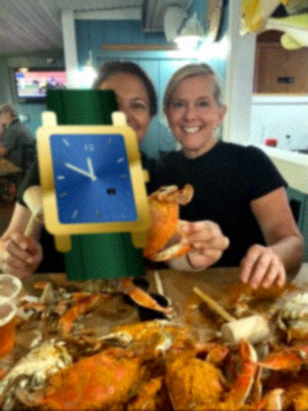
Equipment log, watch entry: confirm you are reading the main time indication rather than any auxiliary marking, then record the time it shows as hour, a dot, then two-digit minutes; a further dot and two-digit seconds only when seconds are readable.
11.50
